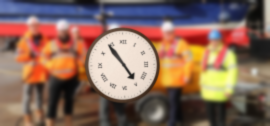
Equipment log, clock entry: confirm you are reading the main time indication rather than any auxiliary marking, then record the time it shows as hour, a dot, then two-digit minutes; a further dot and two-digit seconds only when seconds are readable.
4.54
